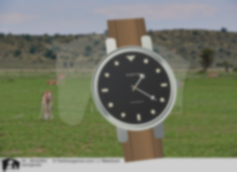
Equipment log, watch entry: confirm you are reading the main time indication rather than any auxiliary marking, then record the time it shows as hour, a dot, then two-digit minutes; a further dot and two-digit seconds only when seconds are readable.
1.21
